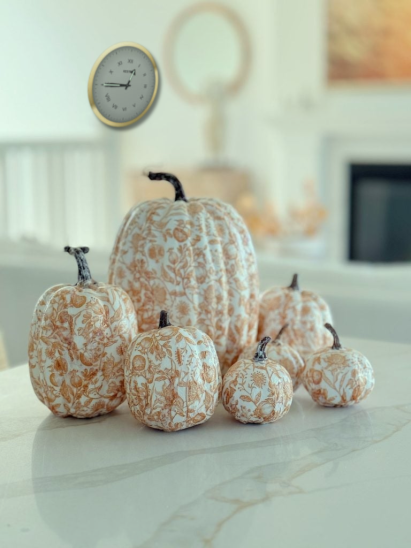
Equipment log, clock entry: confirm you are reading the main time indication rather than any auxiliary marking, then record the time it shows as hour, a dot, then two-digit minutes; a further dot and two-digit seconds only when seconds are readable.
12.45
